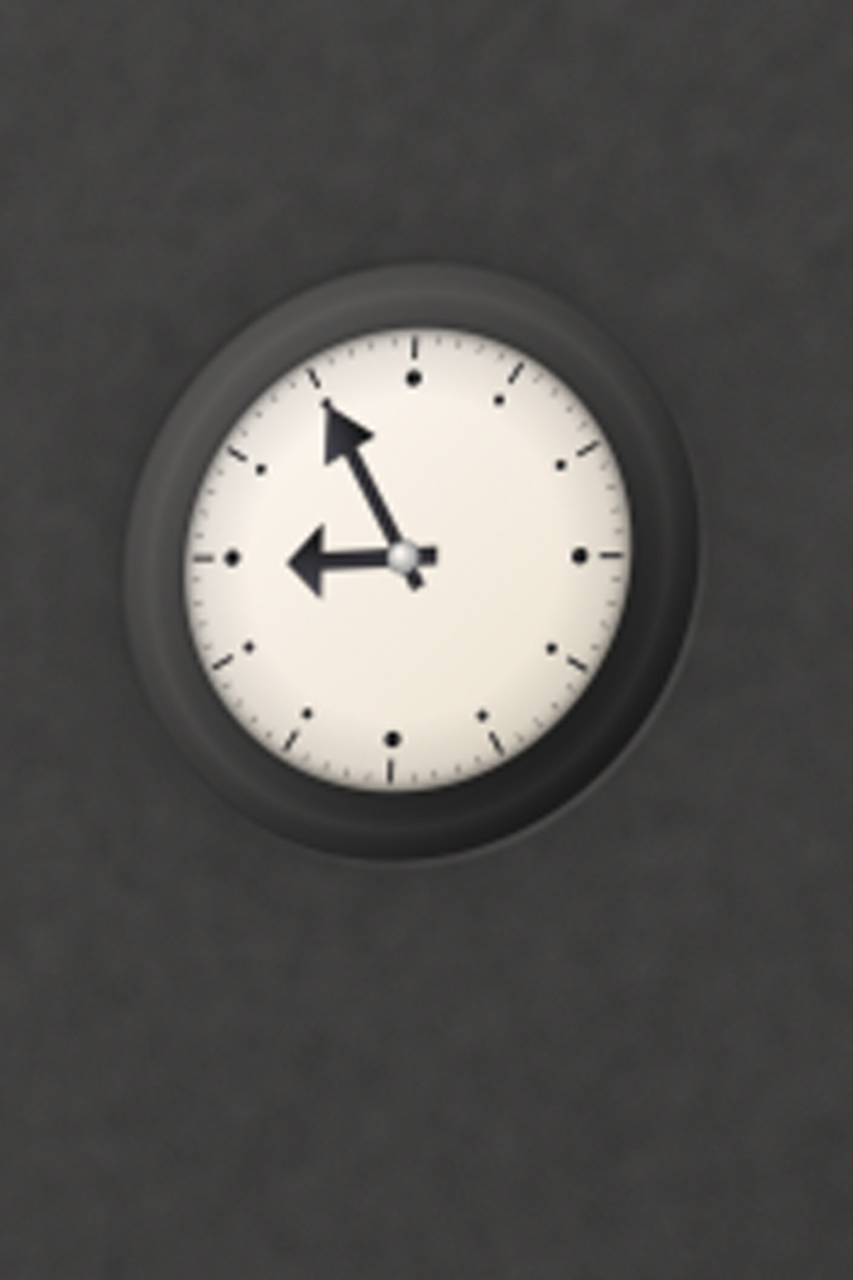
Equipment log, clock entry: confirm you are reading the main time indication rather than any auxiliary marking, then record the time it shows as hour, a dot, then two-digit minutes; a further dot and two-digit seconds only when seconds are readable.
8.55
